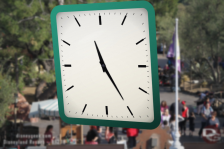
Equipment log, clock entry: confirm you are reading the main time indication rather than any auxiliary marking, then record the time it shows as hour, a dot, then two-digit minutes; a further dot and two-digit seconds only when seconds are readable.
11.25
